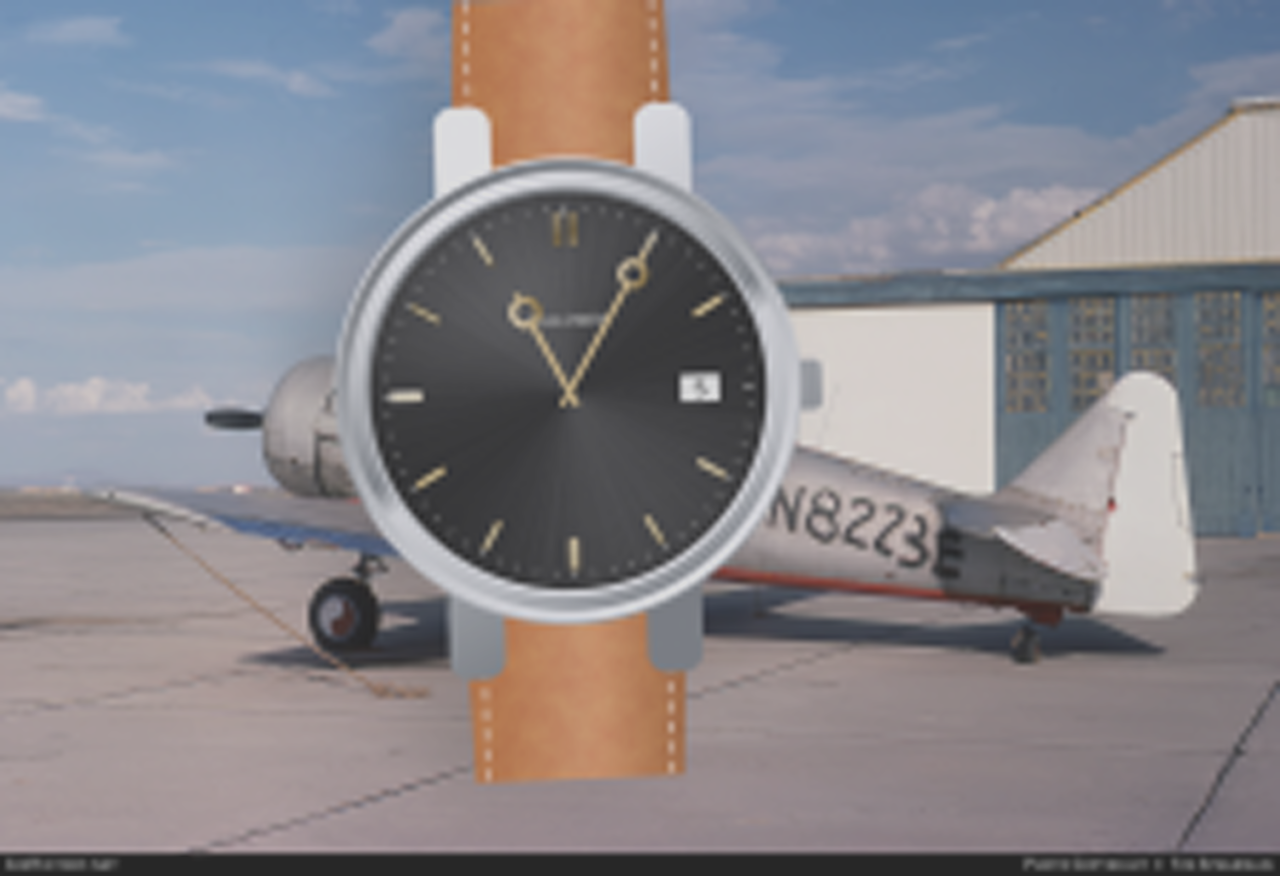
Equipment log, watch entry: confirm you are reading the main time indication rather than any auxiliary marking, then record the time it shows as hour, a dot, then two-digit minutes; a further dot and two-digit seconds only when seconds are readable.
11.05
